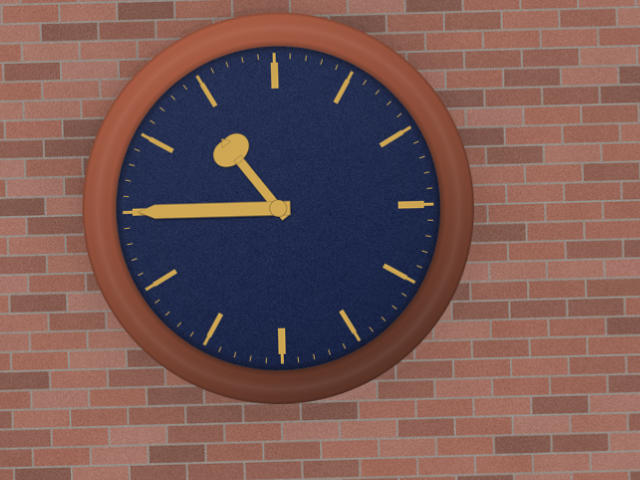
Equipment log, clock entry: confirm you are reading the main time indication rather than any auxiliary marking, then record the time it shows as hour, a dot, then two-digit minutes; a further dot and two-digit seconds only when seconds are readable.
10.45
